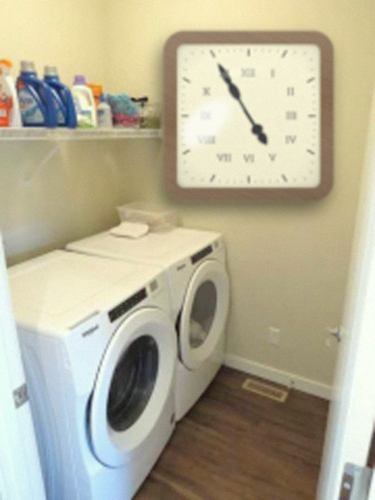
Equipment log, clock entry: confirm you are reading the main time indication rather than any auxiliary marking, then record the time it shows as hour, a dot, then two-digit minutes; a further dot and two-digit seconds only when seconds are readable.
4.55
